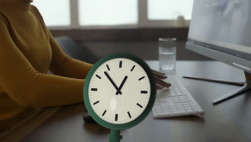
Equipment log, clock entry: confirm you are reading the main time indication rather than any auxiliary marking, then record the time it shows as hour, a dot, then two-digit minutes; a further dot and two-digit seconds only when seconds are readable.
12.53
